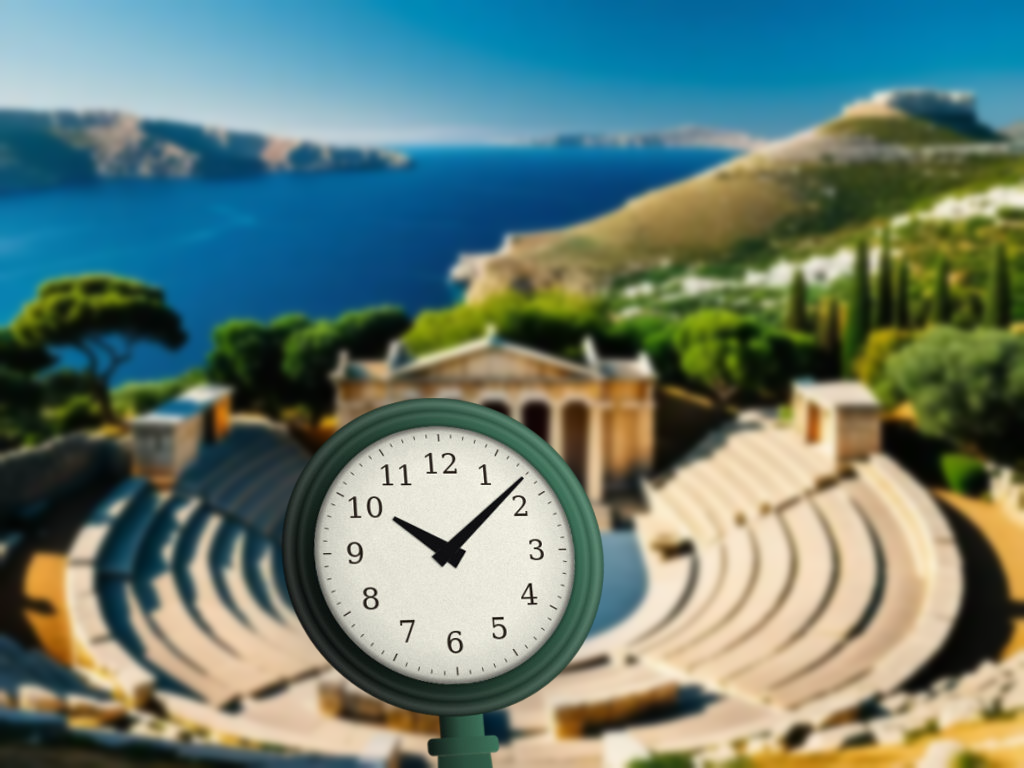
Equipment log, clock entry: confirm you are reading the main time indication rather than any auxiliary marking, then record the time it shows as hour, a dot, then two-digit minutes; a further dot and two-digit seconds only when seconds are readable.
10.08
